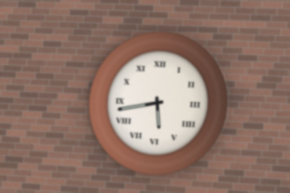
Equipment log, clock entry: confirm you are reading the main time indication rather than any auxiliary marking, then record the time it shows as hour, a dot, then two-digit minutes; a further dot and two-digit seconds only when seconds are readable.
5.43
